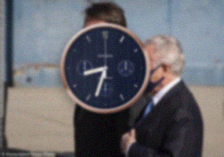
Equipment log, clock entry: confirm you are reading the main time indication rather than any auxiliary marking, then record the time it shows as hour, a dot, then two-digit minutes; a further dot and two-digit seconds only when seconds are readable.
8.33
